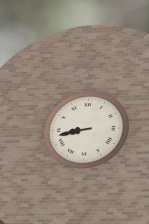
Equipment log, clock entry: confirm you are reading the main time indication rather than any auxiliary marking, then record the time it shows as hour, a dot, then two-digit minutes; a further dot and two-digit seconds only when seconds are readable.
8.43
